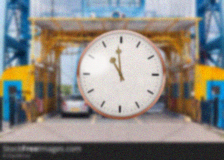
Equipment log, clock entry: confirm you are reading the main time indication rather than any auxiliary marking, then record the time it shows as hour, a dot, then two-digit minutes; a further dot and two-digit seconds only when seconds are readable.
10.59
